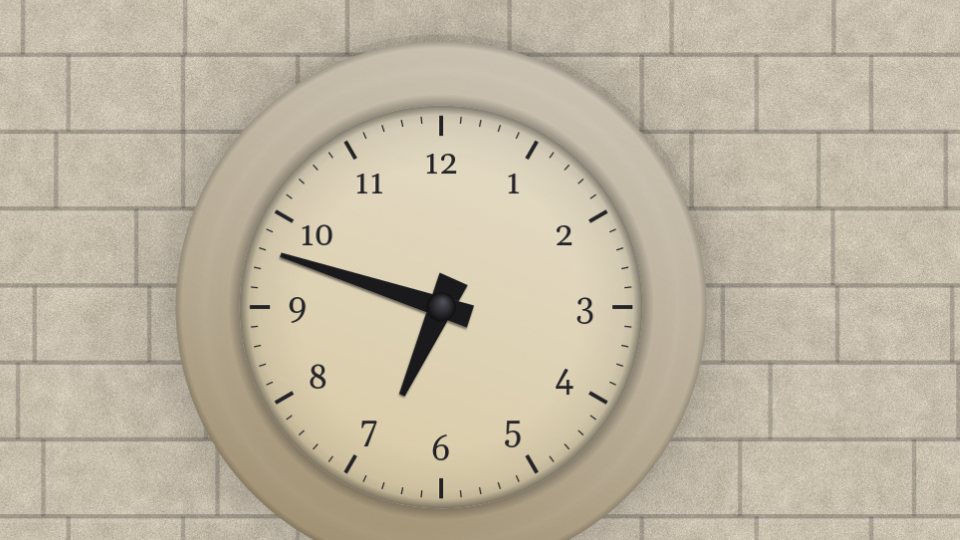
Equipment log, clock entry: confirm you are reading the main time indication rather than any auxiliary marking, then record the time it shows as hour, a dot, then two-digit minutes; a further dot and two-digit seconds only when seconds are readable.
6.48
